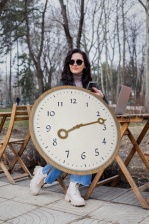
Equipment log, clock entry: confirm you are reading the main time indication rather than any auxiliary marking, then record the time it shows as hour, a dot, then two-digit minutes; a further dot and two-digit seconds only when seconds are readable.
8.13
